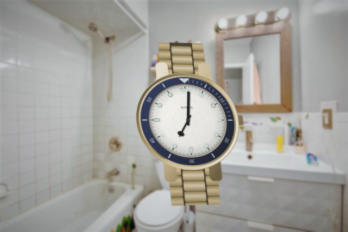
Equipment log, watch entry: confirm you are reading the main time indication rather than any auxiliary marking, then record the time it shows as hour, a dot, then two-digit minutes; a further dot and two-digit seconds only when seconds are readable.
7.01
